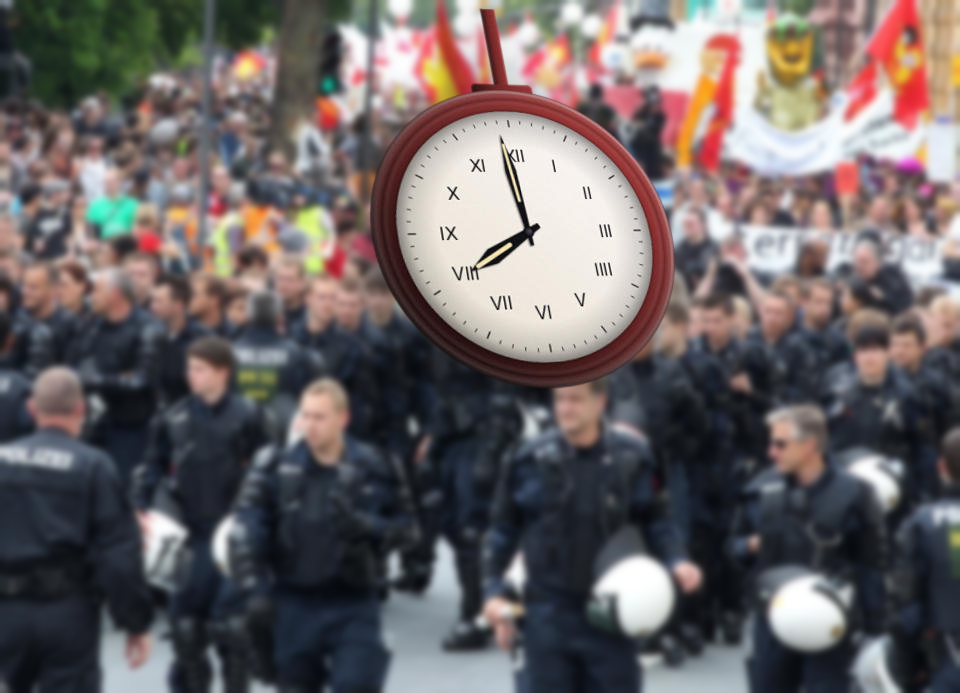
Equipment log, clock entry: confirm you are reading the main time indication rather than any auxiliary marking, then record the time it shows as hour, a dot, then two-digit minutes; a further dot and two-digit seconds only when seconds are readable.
7.59
